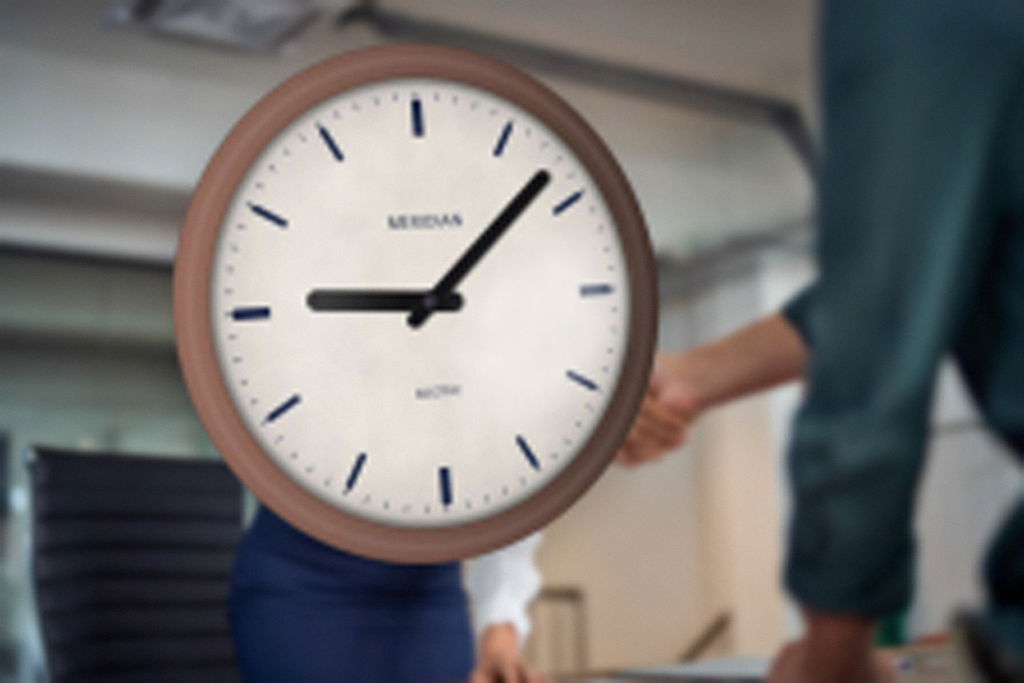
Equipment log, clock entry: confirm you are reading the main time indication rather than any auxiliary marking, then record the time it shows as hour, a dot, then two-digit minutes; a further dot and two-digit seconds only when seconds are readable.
9.08
